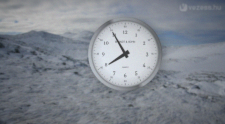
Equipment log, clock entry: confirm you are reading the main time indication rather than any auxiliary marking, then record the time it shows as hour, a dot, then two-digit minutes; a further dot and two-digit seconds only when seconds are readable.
7.55
